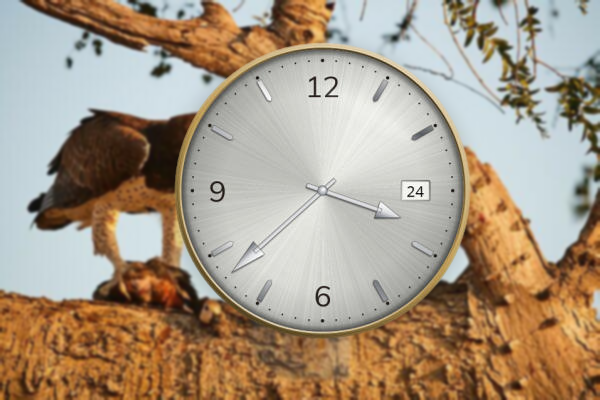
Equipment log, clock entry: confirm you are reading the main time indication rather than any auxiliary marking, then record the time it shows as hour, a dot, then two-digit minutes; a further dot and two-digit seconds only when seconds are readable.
3.38
